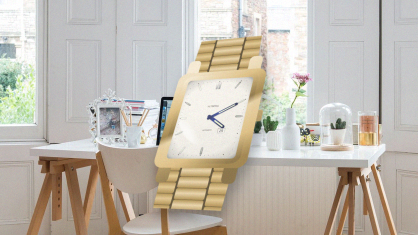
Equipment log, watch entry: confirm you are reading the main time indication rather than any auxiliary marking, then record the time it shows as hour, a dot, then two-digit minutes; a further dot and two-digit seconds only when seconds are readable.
4.10
